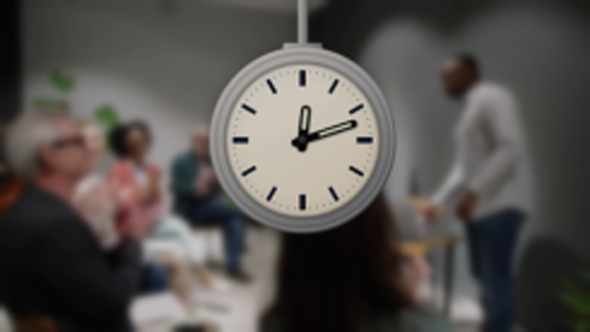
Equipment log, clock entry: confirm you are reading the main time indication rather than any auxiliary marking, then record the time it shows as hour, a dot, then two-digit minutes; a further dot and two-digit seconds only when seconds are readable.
12.12
